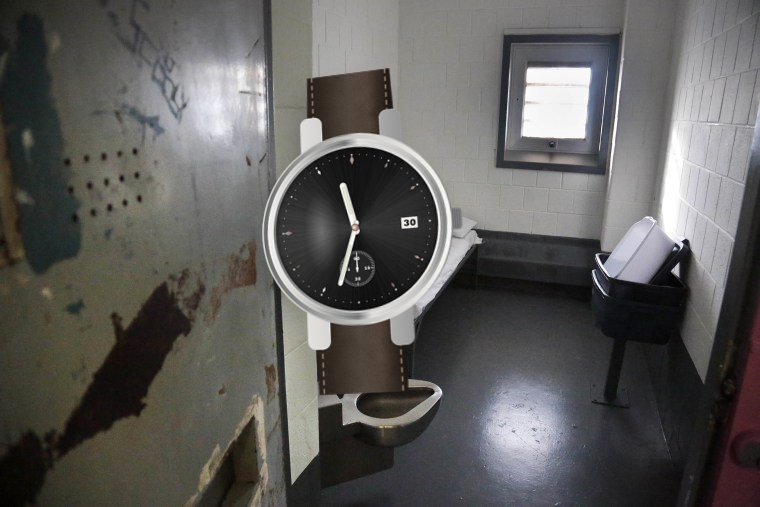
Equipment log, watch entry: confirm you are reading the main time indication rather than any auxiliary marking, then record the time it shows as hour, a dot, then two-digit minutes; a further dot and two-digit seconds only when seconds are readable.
11.33
